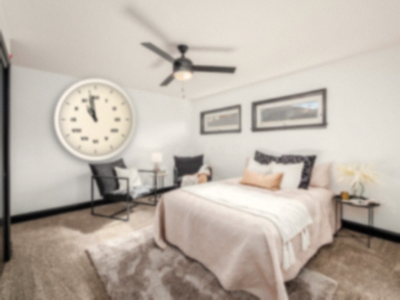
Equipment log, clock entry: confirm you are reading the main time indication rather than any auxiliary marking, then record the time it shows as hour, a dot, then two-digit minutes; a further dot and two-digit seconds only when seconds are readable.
10.58
